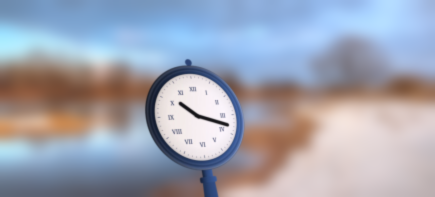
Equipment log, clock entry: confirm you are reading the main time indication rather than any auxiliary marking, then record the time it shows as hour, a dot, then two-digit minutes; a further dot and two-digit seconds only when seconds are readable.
10.18
